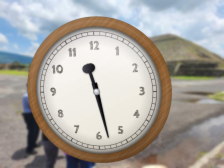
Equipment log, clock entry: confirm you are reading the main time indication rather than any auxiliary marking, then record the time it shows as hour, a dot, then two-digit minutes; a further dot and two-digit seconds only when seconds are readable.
11.28
